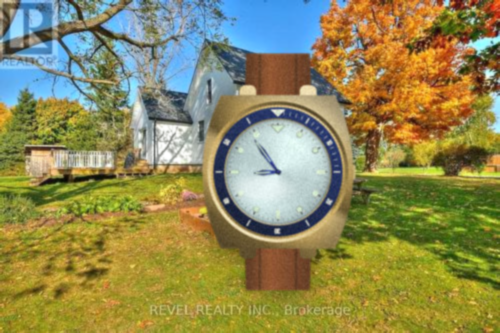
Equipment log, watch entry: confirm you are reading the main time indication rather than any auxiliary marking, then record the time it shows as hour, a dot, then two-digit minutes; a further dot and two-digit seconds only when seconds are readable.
8.54
